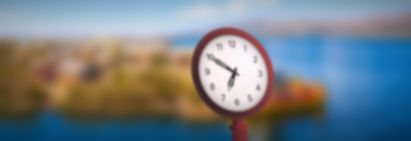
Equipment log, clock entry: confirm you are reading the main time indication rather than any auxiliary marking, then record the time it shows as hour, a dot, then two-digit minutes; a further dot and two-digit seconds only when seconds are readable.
6.50
